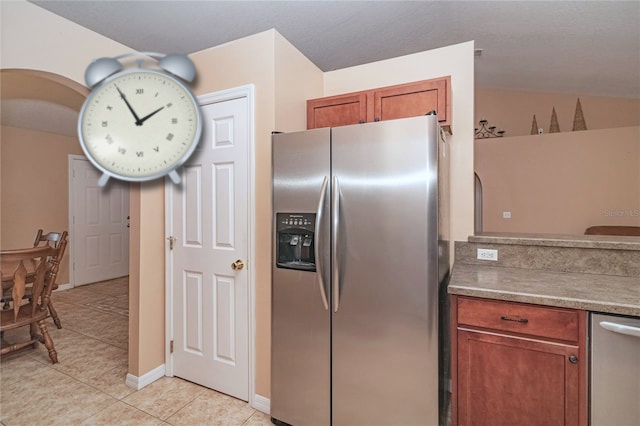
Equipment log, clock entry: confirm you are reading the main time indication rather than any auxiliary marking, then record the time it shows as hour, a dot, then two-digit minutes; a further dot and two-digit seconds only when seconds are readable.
1.55
